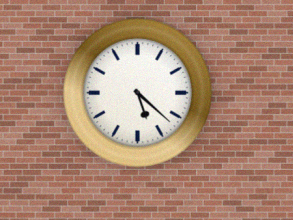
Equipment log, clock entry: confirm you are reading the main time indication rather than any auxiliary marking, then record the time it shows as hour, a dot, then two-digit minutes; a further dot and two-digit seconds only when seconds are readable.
5.22
